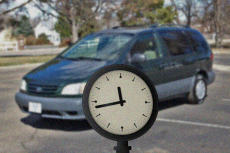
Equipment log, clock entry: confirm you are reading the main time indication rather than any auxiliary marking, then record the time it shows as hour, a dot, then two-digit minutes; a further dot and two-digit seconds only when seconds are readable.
11.43
